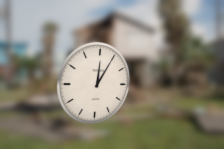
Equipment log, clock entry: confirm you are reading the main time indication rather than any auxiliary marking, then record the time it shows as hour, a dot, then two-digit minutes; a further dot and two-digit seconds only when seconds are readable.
12.05
